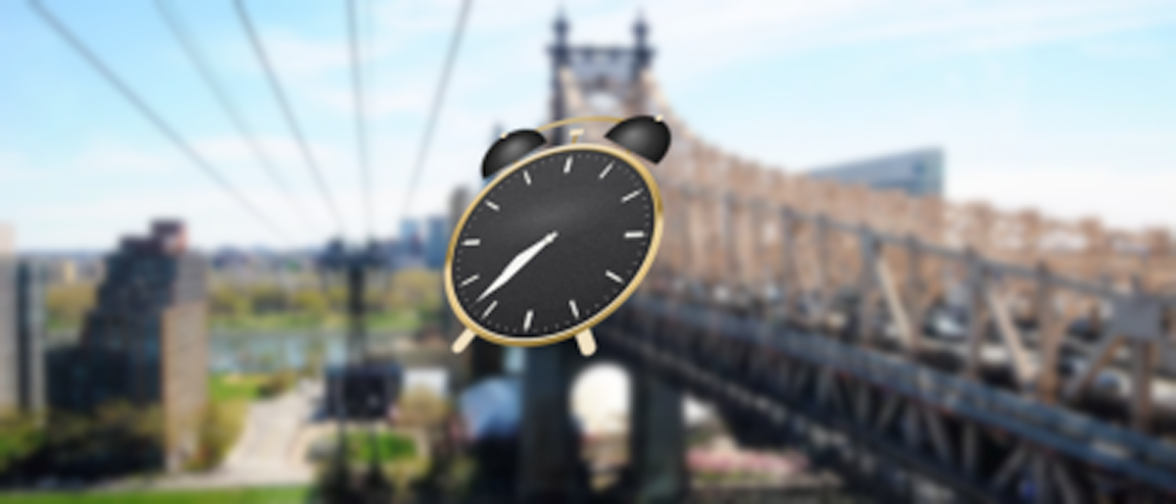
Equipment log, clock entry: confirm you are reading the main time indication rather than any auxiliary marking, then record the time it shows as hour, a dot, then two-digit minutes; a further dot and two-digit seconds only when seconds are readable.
7.37
